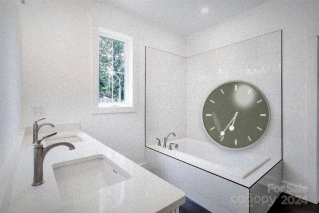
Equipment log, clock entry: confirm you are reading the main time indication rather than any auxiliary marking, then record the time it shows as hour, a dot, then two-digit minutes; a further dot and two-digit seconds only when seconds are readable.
6.36
